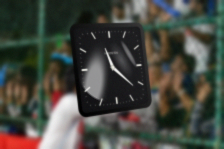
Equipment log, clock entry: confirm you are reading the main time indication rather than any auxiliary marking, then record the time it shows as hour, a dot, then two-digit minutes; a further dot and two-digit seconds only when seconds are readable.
11.22
